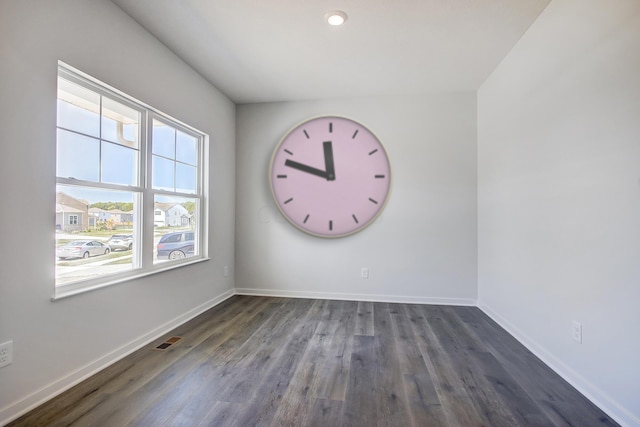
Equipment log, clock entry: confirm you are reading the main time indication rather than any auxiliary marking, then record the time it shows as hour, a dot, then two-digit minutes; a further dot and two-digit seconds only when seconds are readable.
11.48
